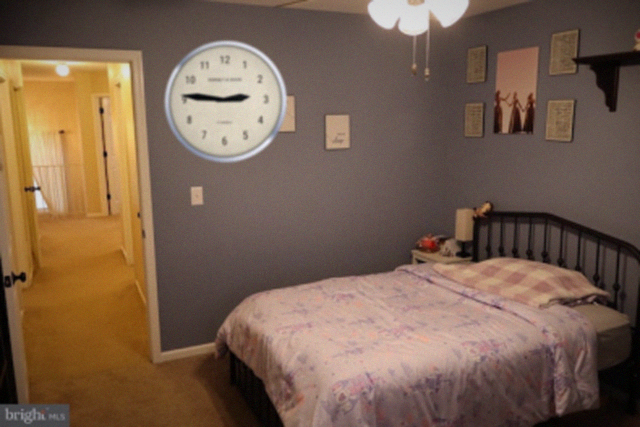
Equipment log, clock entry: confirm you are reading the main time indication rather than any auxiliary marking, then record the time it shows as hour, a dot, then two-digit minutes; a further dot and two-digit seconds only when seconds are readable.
2.46
